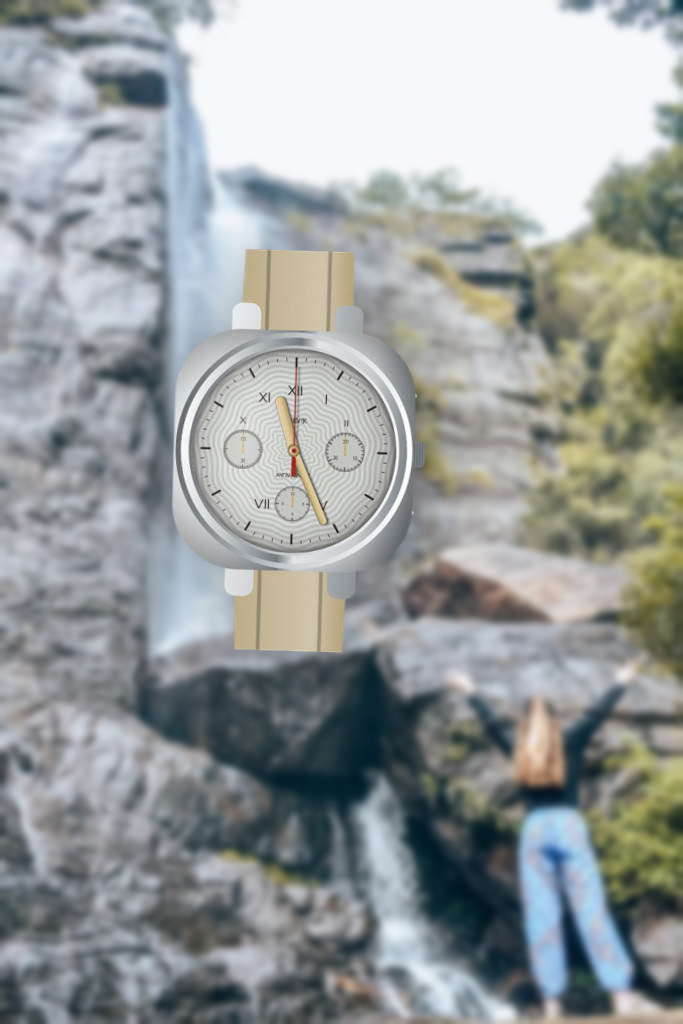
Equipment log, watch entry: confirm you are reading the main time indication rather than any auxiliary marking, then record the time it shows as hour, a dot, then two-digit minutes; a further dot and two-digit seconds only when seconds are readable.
11.26
